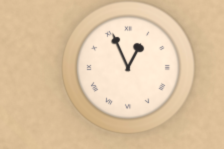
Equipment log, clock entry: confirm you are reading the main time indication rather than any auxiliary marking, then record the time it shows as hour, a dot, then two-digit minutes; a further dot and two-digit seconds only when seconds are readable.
12.56
